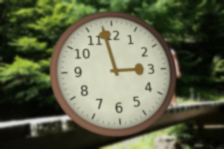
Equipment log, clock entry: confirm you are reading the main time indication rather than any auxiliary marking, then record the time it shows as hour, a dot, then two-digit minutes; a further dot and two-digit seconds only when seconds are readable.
2.58
